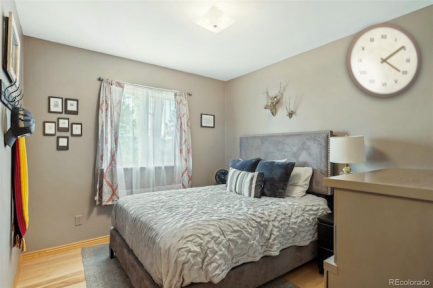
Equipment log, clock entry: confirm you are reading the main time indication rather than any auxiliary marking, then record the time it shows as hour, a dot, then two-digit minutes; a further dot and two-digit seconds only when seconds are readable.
4.09
